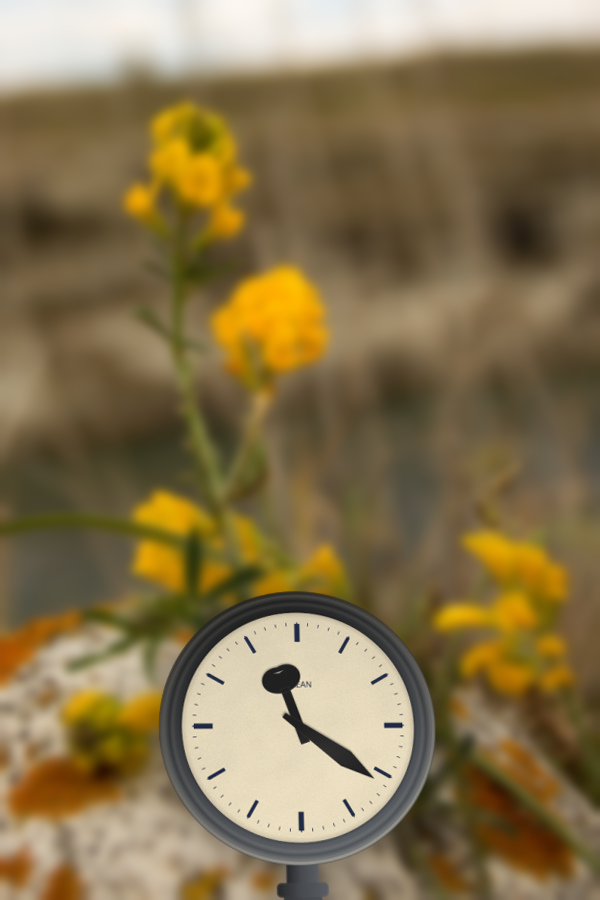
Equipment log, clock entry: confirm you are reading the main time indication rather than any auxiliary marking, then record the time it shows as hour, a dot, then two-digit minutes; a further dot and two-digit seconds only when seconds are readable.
11.21
